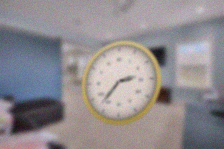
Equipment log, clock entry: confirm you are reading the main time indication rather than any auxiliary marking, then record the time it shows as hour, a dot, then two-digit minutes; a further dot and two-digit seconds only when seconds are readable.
2.37
